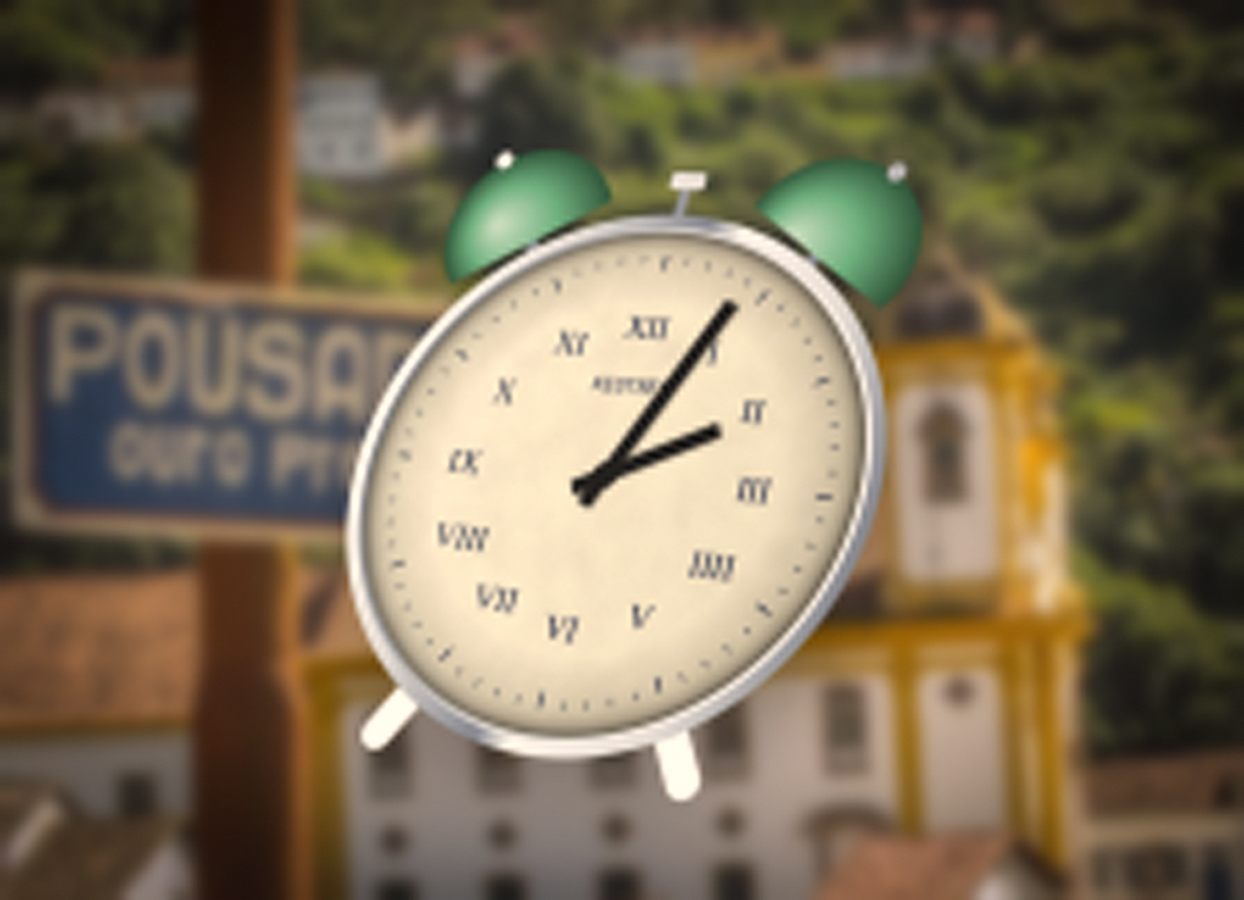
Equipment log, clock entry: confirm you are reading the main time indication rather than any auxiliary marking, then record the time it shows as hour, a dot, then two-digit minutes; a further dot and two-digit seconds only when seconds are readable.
2.04
